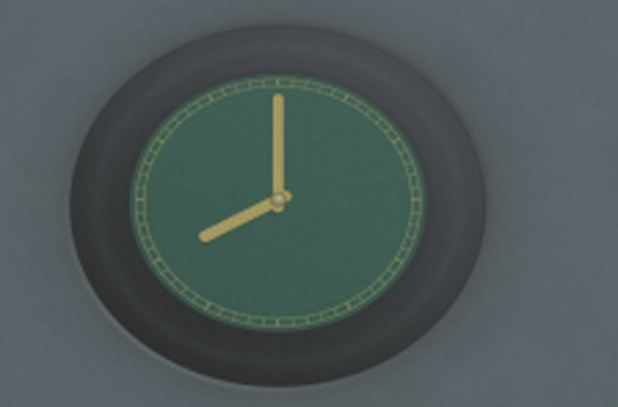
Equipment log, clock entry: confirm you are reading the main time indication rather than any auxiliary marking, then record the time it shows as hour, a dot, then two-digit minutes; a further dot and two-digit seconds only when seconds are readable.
8.00
